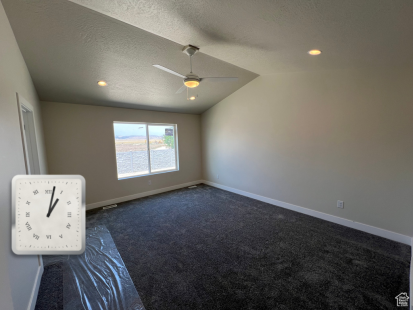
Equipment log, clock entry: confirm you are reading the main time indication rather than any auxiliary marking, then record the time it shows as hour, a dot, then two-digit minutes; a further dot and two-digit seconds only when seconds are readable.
1.02
